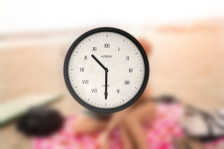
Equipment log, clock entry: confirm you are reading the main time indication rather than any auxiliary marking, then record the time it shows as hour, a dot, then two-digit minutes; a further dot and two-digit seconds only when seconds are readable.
10.30
